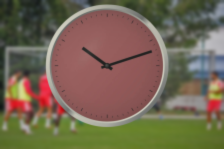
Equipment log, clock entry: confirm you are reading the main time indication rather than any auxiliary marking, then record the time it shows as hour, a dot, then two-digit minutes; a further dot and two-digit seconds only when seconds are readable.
10.12
